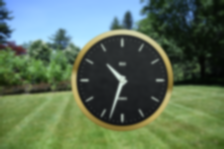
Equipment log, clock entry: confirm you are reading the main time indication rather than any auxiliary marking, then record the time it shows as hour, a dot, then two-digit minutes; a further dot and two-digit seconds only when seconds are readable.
10.33
